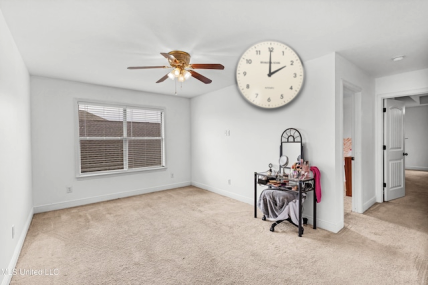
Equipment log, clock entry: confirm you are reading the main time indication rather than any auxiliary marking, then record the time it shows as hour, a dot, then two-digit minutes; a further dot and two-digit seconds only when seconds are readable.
2.00
